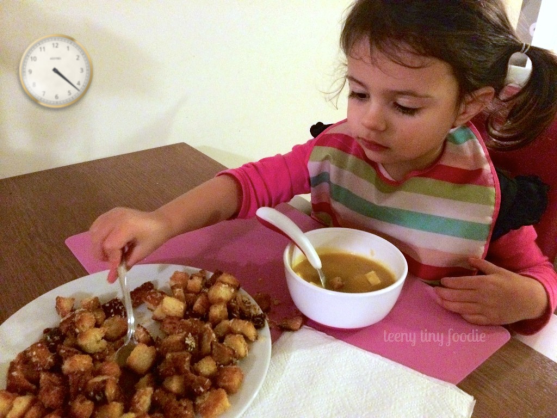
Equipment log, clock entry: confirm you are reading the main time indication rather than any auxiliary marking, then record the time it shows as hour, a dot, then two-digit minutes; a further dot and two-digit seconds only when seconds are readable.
4.22
